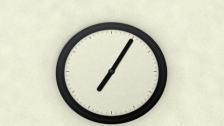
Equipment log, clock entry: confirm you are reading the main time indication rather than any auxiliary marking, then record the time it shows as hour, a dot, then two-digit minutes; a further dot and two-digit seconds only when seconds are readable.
7.05
